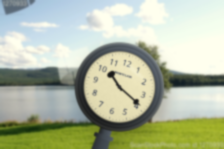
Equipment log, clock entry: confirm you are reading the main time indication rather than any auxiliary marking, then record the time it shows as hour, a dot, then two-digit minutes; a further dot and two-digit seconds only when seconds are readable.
10.19
